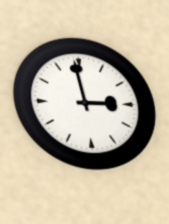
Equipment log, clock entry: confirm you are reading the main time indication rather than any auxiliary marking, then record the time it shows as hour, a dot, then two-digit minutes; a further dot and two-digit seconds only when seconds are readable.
2.59
